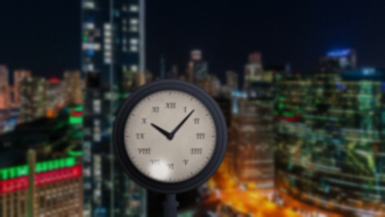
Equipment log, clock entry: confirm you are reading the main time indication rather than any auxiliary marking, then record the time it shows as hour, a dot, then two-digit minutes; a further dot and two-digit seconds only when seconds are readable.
10.07
